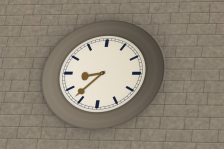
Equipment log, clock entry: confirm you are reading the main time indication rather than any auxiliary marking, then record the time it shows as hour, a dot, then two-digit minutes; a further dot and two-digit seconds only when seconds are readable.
8.37
